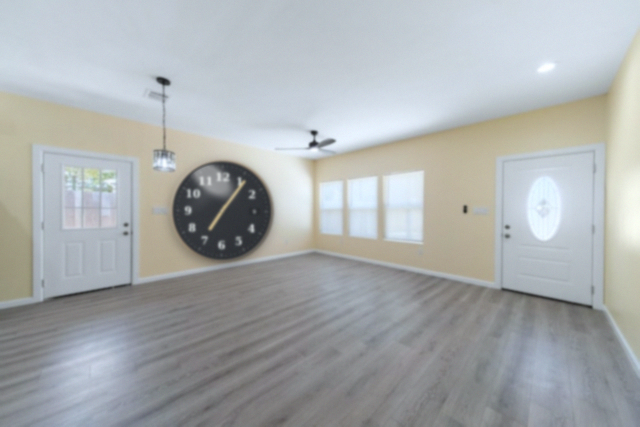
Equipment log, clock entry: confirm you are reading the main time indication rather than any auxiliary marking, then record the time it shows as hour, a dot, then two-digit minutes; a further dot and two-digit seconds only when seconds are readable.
7.06
